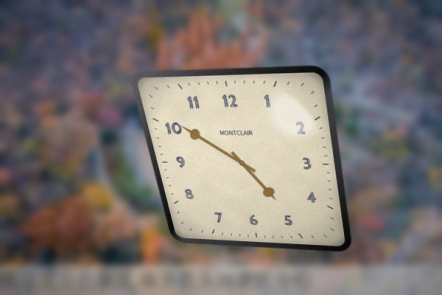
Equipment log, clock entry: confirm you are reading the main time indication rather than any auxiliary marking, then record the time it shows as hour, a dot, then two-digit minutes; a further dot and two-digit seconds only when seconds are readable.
4.51
